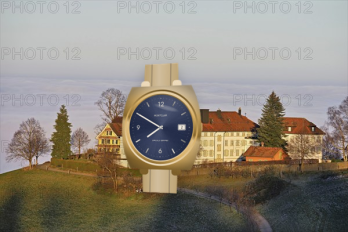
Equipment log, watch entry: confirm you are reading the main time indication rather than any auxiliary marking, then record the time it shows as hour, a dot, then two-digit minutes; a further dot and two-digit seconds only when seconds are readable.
7.50
